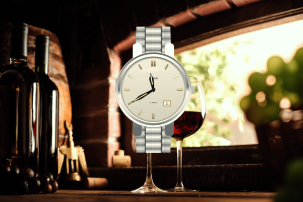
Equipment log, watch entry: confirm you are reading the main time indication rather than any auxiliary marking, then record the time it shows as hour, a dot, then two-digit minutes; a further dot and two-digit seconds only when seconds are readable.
11.40
